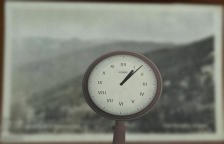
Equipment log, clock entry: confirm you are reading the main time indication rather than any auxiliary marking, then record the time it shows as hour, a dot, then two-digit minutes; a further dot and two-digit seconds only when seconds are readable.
1.07
